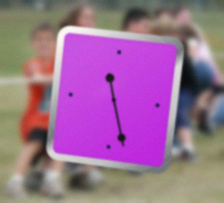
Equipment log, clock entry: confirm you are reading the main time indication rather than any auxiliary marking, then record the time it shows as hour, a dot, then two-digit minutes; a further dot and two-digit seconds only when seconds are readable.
11.27
